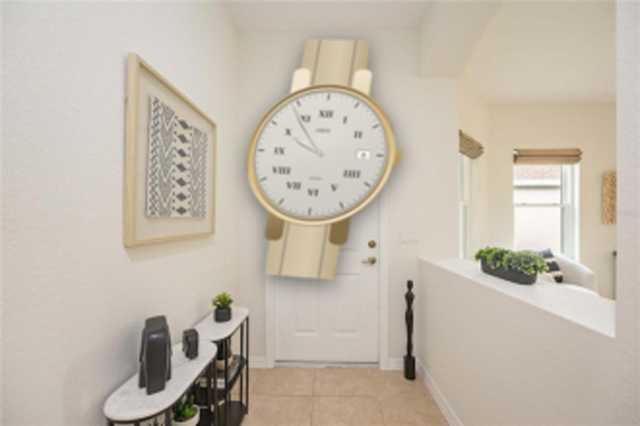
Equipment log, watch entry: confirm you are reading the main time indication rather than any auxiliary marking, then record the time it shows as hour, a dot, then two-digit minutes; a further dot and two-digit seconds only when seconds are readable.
9.54
